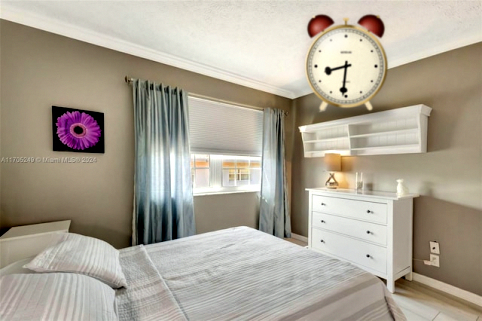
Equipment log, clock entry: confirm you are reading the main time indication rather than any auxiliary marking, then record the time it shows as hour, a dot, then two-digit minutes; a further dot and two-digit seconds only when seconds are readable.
8.31
